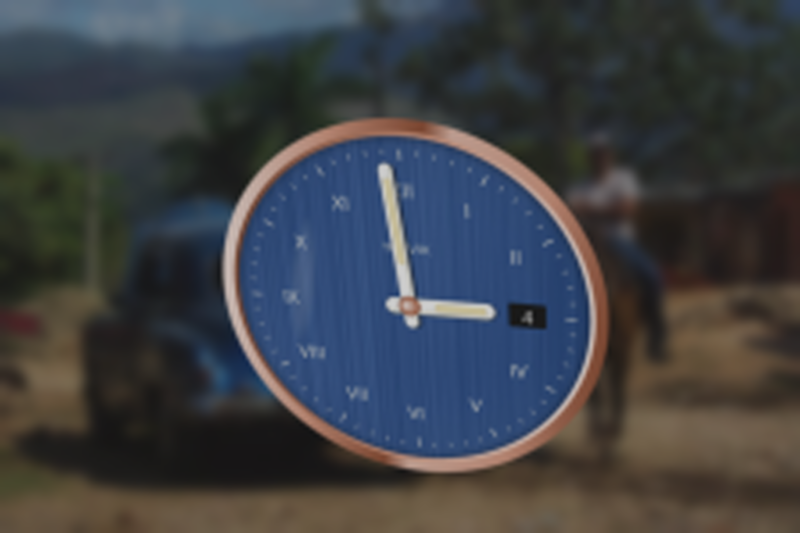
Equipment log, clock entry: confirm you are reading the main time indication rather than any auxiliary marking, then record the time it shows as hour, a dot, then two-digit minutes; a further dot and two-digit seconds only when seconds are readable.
2.59
